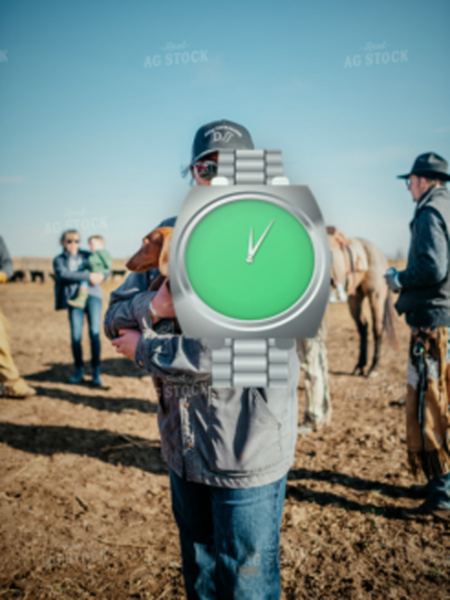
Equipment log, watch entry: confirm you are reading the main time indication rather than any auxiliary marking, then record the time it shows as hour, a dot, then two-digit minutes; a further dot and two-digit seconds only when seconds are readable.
12.05
